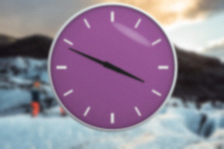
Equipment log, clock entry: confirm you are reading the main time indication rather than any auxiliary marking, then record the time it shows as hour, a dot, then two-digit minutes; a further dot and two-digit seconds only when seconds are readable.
3.49
